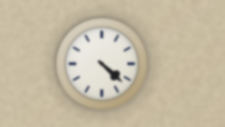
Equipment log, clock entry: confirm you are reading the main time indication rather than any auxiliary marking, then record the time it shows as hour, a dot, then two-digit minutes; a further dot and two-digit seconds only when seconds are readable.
4.22
